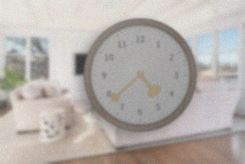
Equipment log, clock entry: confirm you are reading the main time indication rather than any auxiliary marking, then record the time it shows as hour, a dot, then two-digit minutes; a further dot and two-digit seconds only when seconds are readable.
4.38
